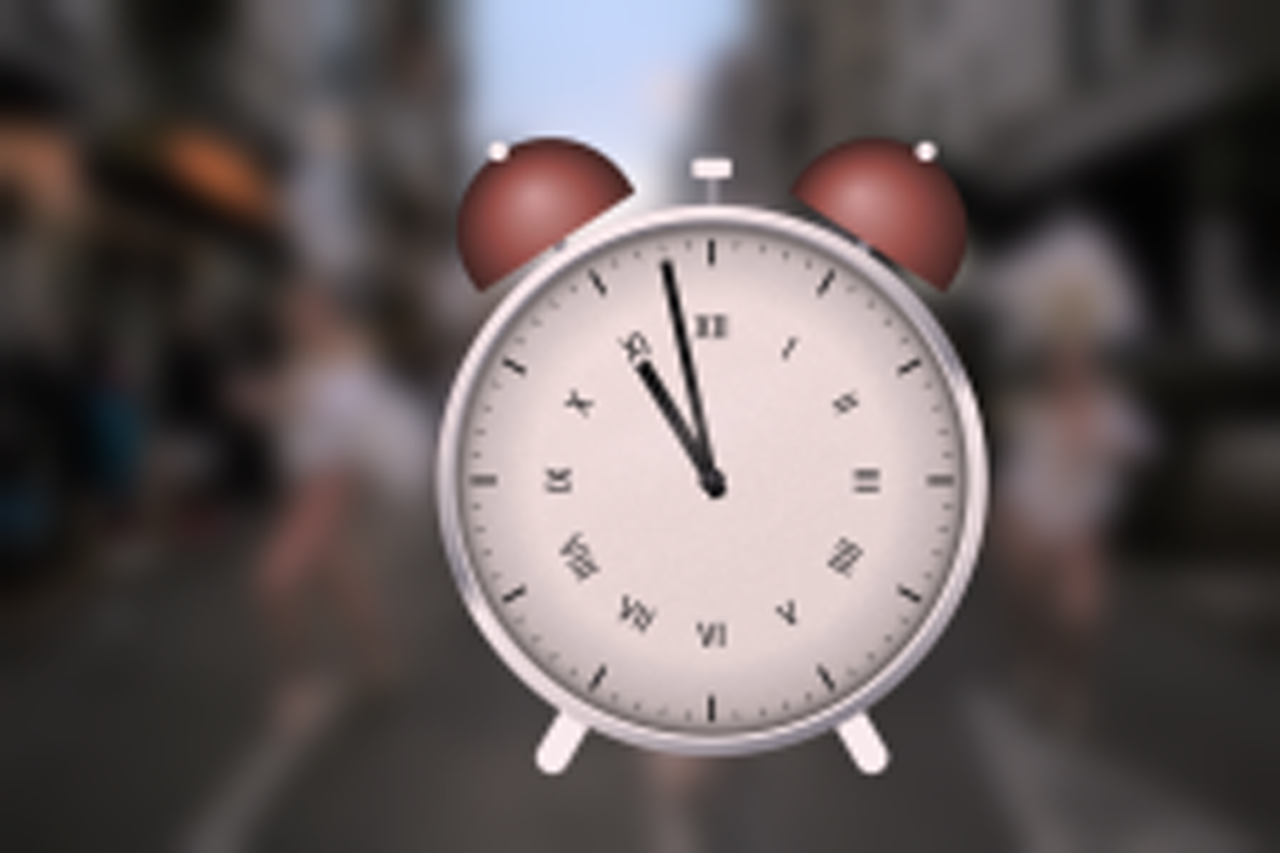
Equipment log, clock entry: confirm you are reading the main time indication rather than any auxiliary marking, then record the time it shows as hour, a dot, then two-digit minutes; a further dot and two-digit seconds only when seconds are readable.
10.58
